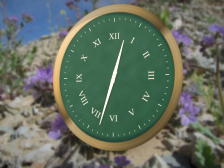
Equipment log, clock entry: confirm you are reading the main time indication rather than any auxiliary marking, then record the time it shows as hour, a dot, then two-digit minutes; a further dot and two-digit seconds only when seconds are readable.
12.33
